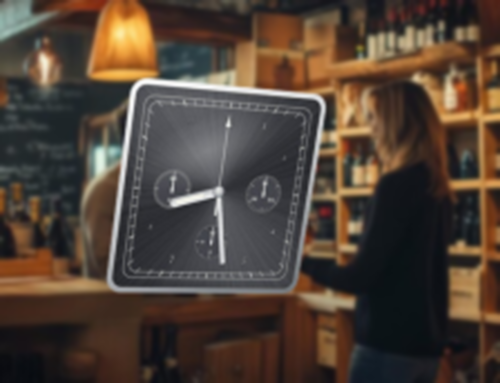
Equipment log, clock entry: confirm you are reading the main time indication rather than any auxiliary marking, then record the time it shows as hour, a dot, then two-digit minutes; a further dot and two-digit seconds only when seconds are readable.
8.28
